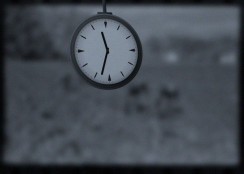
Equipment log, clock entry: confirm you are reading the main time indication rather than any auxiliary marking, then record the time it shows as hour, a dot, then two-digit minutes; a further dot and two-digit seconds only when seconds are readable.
11.33
